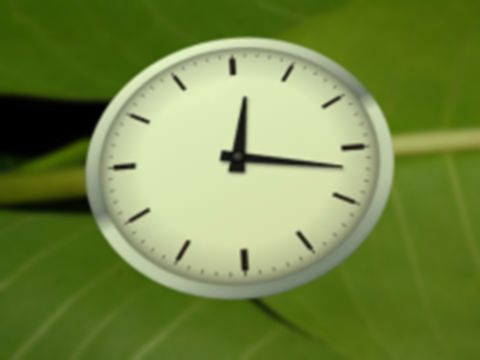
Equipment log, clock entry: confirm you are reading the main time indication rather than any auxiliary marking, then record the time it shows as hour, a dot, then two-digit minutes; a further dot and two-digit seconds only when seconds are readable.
12.17
